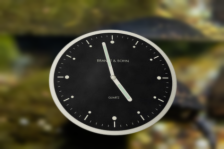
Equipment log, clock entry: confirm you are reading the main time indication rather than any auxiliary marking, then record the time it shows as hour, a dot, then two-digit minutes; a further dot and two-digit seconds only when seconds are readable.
4.58
